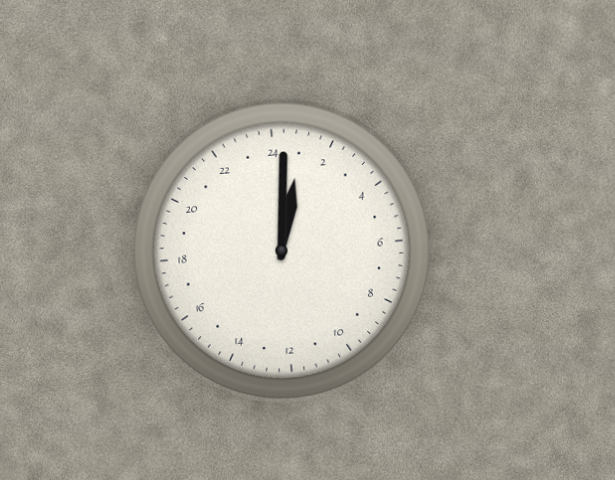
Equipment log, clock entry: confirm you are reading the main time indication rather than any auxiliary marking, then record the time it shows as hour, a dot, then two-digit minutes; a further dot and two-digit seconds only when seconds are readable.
1.01
